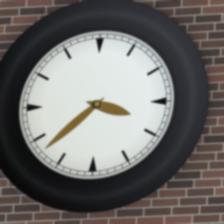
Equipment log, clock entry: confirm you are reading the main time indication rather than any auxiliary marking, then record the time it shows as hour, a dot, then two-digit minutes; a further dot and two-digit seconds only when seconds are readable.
3.38
